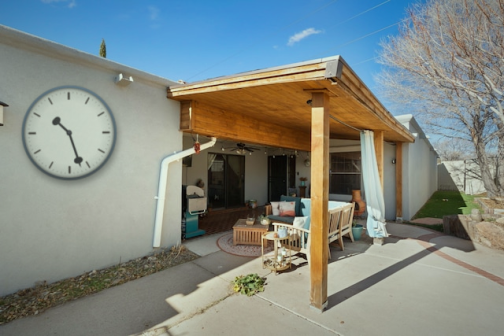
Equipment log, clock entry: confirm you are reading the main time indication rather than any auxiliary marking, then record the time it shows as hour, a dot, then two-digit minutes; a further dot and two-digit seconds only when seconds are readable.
10.27
